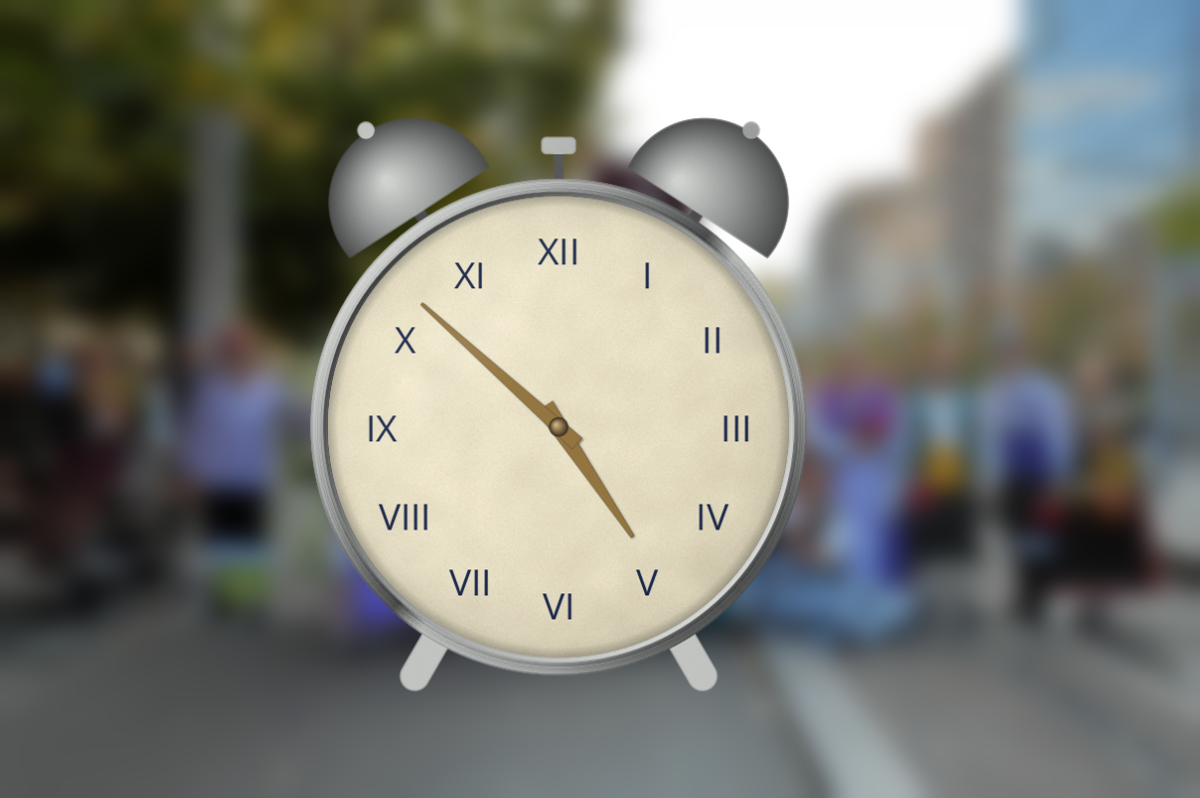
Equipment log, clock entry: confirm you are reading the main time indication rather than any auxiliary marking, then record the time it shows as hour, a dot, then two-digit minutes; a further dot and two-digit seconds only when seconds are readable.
4.52
